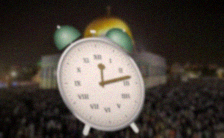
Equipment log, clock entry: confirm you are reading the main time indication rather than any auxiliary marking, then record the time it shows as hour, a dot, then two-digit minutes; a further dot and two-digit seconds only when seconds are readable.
12.13
